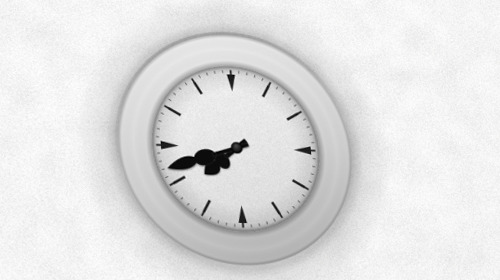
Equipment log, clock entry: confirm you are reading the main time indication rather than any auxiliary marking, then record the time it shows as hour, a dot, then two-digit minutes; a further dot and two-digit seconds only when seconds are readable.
7.42
